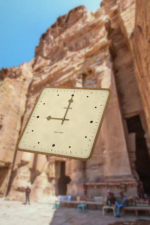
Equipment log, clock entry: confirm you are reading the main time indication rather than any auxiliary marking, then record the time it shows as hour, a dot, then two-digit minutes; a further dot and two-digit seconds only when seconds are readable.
9.00
